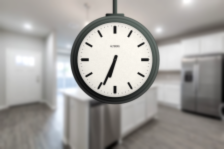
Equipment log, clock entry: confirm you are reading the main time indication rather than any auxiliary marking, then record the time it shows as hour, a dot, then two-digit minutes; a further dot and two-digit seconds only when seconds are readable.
6.34
